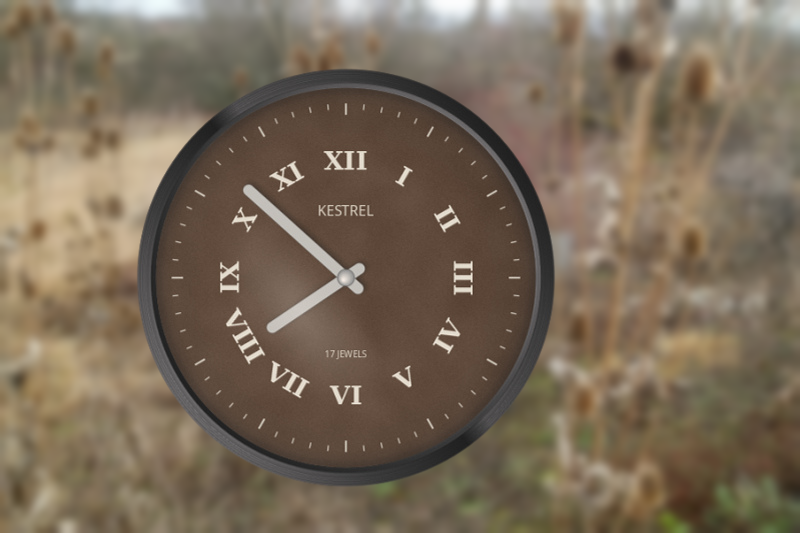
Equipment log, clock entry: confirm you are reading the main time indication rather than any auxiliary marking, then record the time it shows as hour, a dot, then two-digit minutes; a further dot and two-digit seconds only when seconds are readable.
7.52
